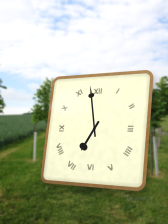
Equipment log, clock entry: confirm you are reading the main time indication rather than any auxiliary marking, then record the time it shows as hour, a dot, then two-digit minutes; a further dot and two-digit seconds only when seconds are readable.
6.58
